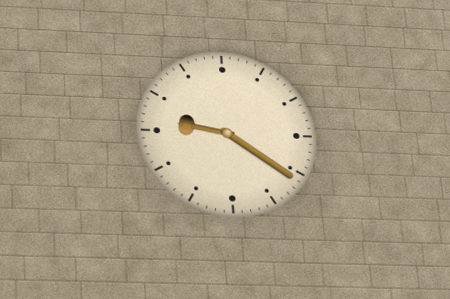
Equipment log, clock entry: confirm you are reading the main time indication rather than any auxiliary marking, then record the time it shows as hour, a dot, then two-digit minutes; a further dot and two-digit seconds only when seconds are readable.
9.21
